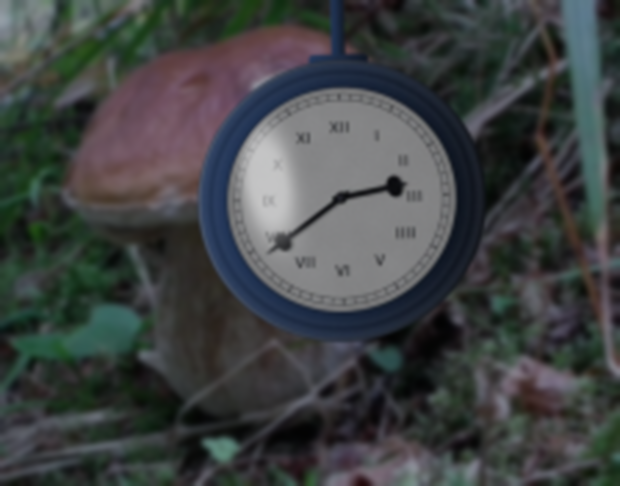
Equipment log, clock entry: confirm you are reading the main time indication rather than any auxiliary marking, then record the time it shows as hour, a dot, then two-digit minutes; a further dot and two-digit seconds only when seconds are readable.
2.39
